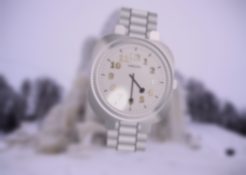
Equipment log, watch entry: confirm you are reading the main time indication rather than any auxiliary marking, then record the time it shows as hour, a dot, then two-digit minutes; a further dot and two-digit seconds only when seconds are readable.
4.30
